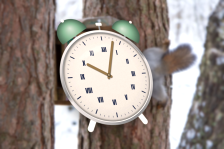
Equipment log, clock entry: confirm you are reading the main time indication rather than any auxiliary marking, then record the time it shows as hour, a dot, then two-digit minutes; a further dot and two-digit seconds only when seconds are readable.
10.03
